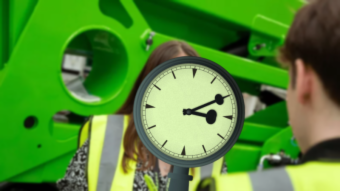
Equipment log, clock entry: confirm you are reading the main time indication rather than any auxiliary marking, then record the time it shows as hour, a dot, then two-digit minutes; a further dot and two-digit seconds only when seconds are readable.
3.10
